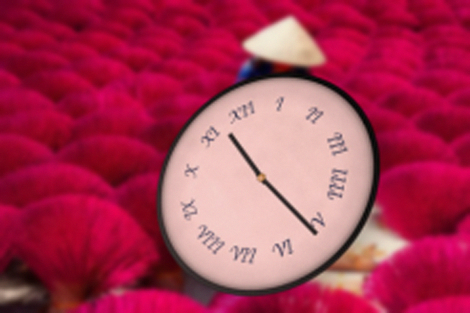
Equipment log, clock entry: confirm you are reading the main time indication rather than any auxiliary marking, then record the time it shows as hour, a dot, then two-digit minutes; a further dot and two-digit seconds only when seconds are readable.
11.26
